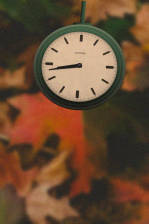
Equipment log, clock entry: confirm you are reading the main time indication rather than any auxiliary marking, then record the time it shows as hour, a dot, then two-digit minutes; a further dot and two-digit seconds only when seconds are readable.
8.43
